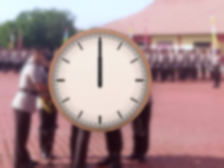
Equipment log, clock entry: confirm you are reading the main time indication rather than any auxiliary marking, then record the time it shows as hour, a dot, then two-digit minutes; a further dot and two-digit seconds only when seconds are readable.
12.00
